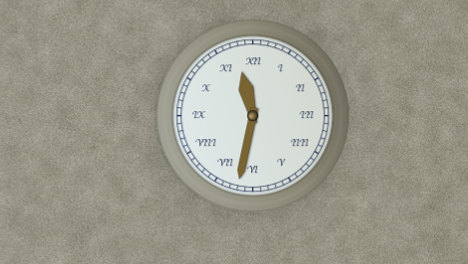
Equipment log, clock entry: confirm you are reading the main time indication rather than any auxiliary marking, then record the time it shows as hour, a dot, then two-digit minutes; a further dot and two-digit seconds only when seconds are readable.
11.32
